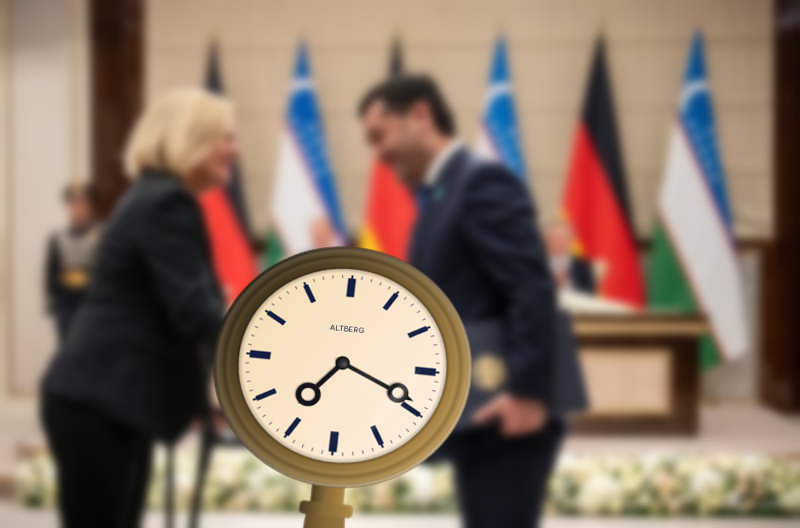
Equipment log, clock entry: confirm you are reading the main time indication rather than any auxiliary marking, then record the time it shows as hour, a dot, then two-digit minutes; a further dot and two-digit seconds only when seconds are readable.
7.19
